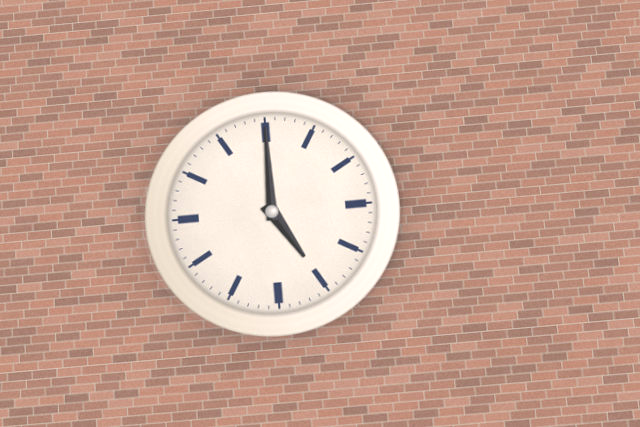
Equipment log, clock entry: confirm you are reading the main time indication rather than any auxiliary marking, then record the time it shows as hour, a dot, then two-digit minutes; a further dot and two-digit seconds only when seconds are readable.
5.00
